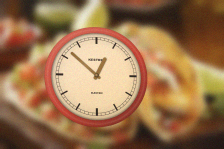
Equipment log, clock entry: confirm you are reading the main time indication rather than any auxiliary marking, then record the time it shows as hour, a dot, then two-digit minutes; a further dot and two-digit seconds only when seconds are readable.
12.52
